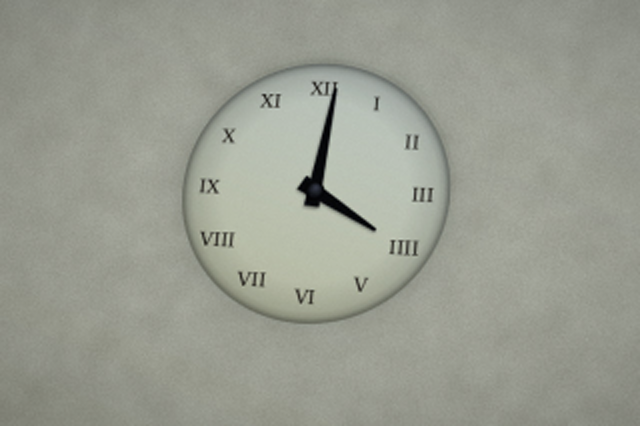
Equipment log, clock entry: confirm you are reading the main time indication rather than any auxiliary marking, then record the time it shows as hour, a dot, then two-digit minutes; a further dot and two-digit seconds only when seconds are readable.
4.01
